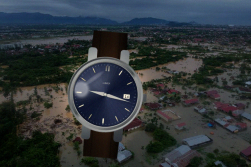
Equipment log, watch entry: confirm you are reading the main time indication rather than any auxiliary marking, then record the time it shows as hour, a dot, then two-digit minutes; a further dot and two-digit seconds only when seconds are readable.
9.17
